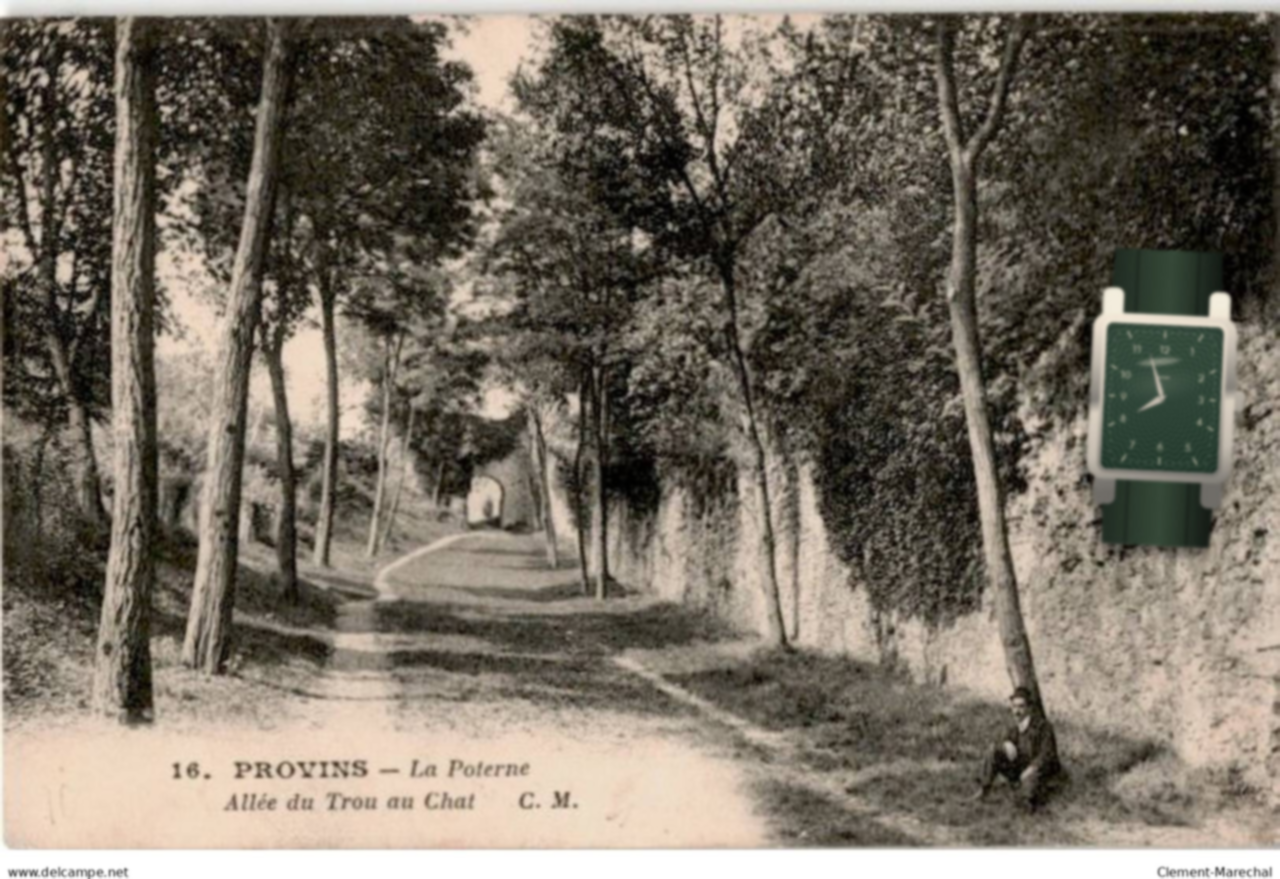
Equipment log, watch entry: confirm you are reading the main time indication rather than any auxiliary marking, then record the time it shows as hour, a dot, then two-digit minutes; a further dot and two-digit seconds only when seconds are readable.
7.57
